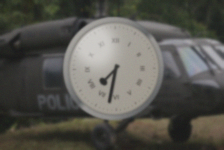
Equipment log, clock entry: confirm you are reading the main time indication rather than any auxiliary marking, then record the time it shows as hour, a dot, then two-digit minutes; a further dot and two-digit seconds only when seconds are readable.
7.32
